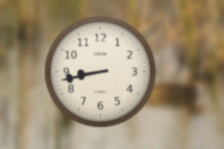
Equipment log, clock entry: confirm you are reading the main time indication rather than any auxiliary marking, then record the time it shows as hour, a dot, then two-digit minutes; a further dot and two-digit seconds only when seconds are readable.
8.43
